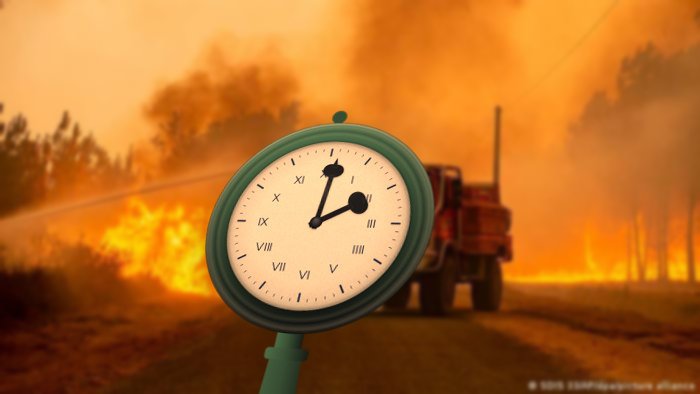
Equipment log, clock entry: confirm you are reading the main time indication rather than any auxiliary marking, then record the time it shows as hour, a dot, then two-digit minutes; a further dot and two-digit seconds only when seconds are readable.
2.01
